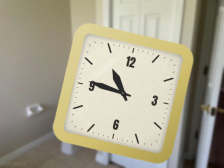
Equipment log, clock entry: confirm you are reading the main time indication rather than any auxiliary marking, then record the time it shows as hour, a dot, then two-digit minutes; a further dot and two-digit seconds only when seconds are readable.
10.46
